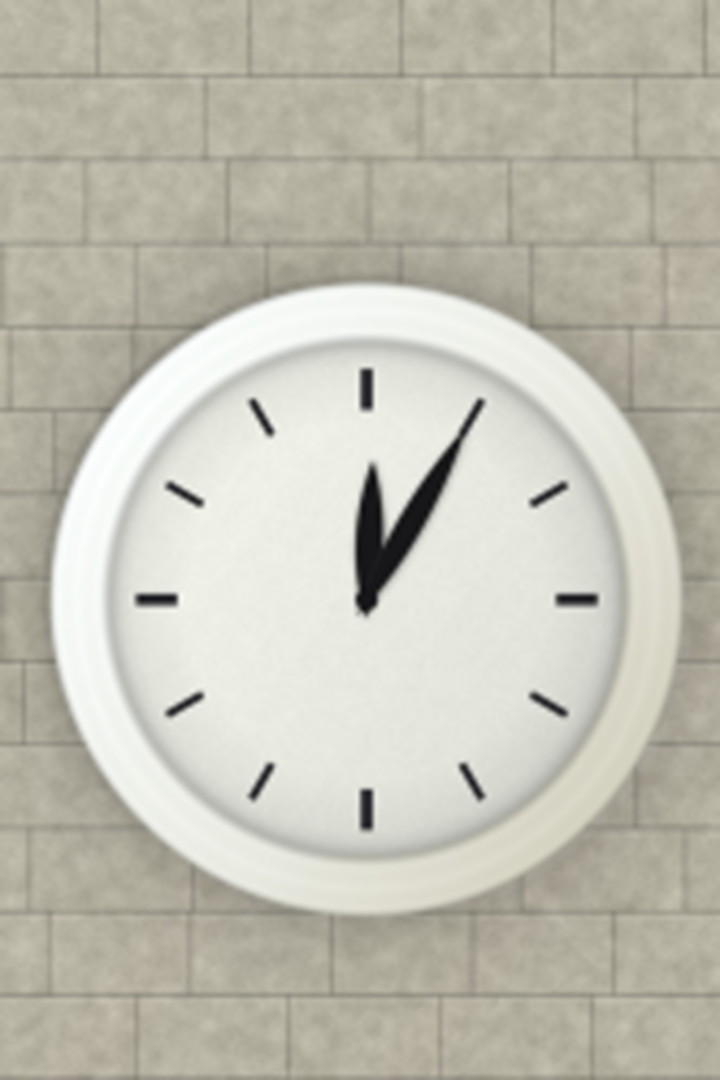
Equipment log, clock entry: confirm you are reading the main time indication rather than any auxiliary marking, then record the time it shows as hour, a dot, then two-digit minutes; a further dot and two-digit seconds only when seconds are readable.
12.05
